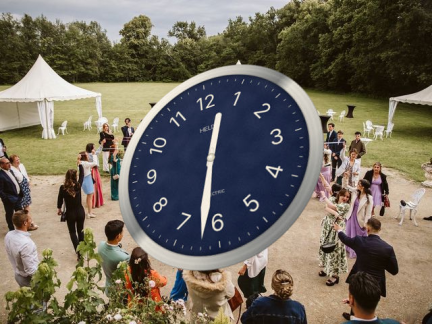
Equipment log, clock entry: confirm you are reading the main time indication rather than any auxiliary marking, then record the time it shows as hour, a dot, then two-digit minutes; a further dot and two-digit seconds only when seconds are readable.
12.32
